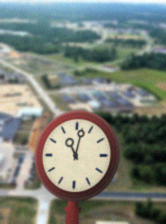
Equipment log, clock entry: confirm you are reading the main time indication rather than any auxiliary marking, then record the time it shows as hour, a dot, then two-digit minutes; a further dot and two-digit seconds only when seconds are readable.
11.02
